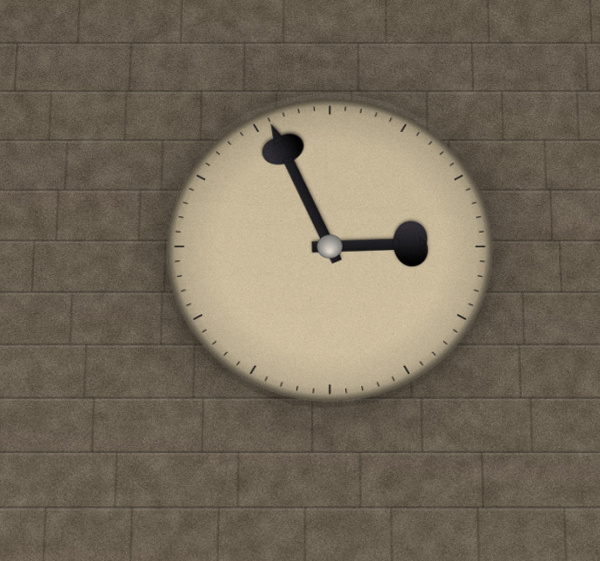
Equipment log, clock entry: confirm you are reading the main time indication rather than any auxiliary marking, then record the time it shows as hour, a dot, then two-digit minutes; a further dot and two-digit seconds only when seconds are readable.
2.56
